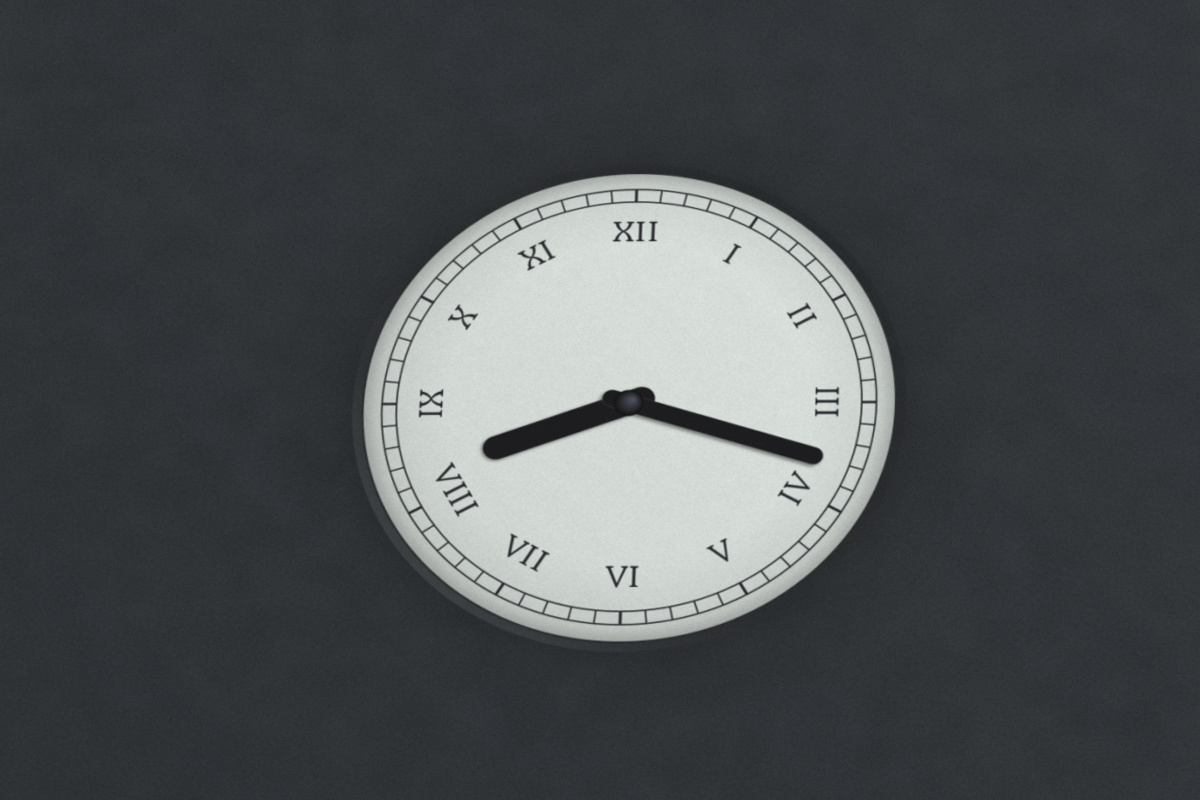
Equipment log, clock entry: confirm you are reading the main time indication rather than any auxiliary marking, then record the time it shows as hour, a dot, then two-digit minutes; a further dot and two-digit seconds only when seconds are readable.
8.18
